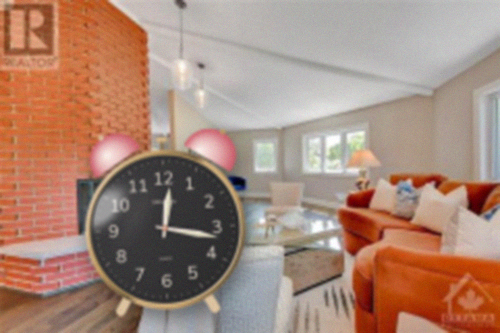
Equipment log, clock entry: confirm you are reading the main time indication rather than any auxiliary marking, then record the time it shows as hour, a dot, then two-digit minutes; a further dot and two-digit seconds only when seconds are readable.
12.17
